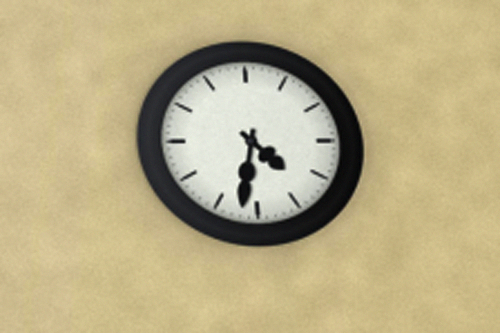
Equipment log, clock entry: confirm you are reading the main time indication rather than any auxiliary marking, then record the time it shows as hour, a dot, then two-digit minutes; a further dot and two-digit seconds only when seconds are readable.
4.32
